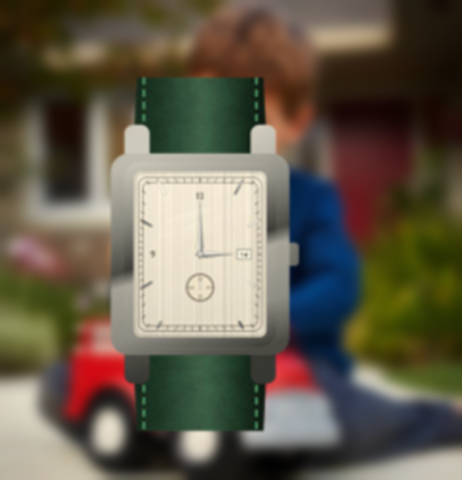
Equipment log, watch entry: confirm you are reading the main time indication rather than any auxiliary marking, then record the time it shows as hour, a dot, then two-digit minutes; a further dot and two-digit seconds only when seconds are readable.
3.00
